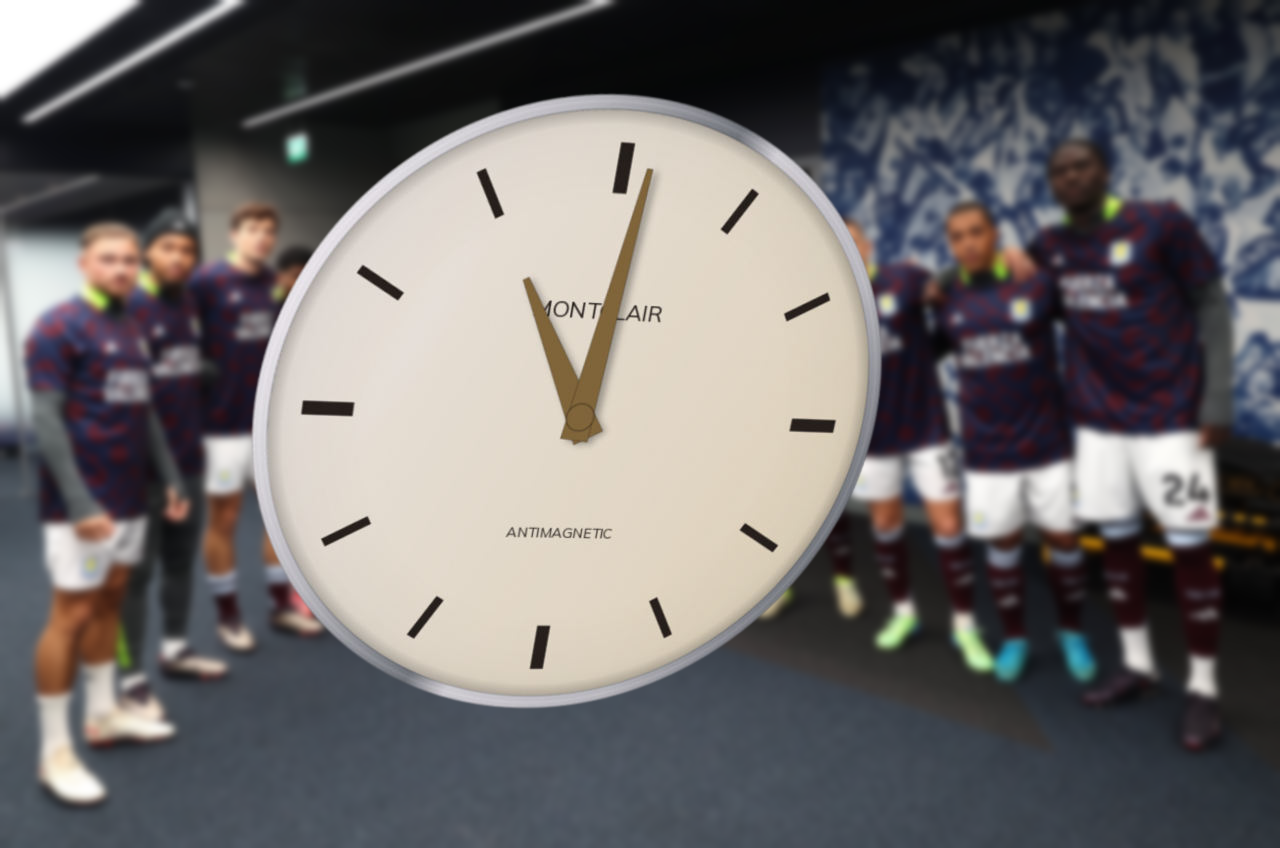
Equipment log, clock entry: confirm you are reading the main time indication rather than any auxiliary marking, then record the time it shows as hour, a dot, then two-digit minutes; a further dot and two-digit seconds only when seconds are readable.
11.01
